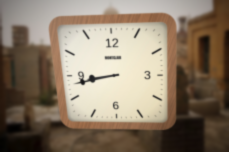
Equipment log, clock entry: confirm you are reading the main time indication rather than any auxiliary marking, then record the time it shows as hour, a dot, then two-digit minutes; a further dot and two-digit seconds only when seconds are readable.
8.43
